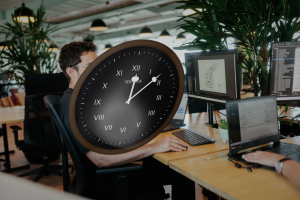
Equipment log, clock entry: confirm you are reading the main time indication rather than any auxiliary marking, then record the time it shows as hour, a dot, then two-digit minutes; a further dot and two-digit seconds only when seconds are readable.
12.08
